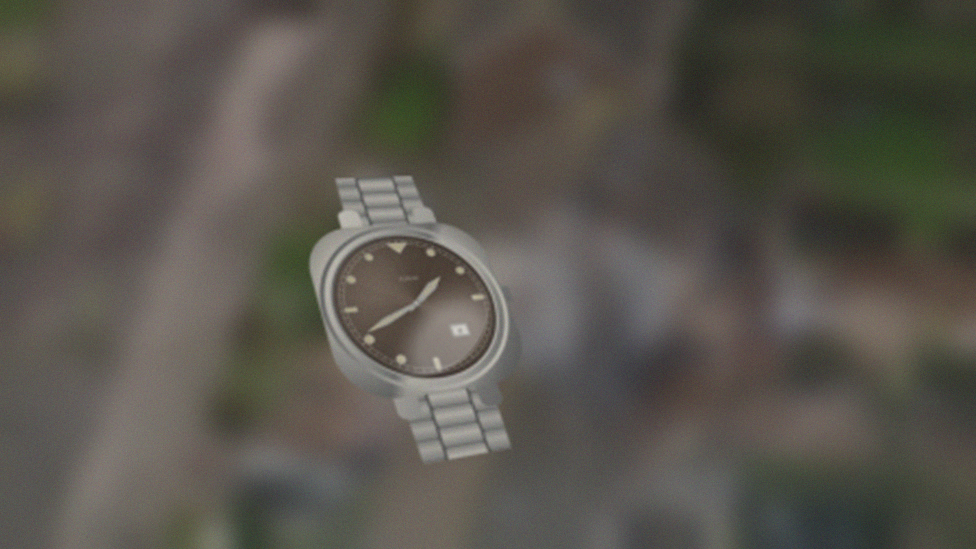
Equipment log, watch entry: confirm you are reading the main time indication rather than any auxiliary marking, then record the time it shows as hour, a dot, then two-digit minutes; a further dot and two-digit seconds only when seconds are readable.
1.41
